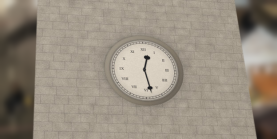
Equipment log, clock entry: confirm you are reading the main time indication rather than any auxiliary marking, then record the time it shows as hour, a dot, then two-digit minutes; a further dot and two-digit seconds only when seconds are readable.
12.28
